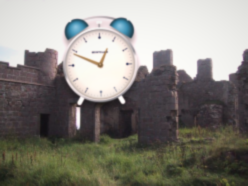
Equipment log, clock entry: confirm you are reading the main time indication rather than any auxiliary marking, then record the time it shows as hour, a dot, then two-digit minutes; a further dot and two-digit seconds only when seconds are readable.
12.49
